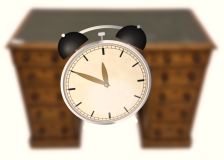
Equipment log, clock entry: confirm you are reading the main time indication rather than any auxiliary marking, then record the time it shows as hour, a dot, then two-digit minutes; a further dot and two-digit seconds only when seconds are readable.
11.50
